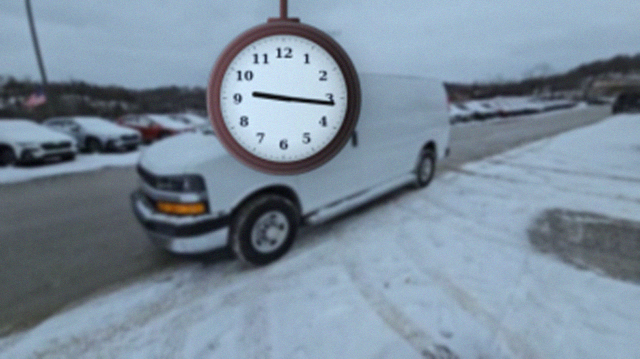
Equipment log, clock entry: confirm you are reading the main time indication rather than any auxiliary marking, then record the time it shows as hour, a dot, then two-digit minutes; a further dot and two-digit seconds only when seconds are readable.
9.16
